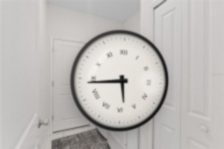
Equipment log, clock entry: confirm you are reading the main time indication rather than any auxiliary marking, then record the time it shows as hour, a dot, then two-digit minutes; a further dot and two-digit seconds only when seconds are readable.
5.44
